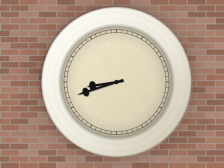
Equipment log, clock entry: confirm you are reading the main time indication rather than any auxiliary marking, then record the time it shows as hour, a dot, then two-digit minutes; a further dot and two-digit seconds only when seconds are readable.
8.42
